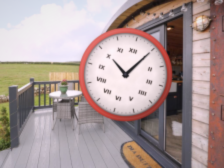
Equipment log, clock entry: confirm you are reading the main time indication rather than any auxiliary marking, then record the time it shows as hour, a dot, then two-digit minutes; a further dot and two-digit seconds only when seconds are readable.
10.05
